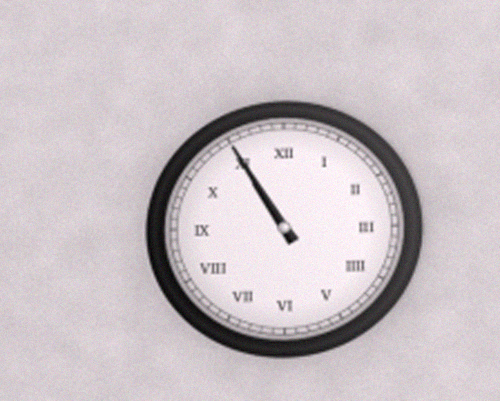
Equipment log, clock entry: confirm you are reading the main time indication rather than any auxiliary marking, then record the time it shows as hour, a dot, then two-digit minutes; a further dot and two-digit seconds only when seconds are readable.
10.55
